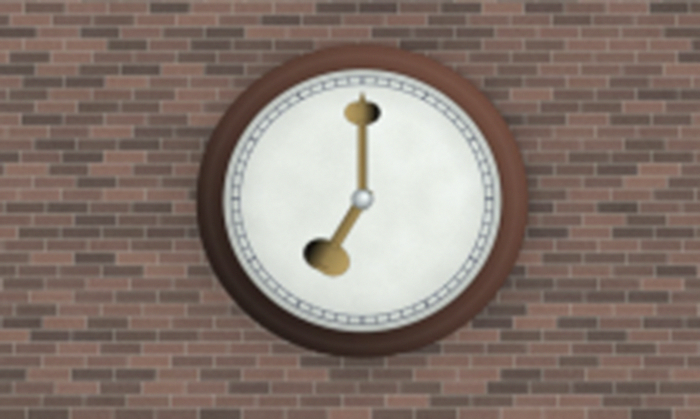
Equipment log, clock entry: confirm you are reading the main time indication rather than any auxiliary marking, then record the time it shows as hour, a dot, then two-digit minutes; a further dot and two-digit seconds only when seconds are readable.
7.00
